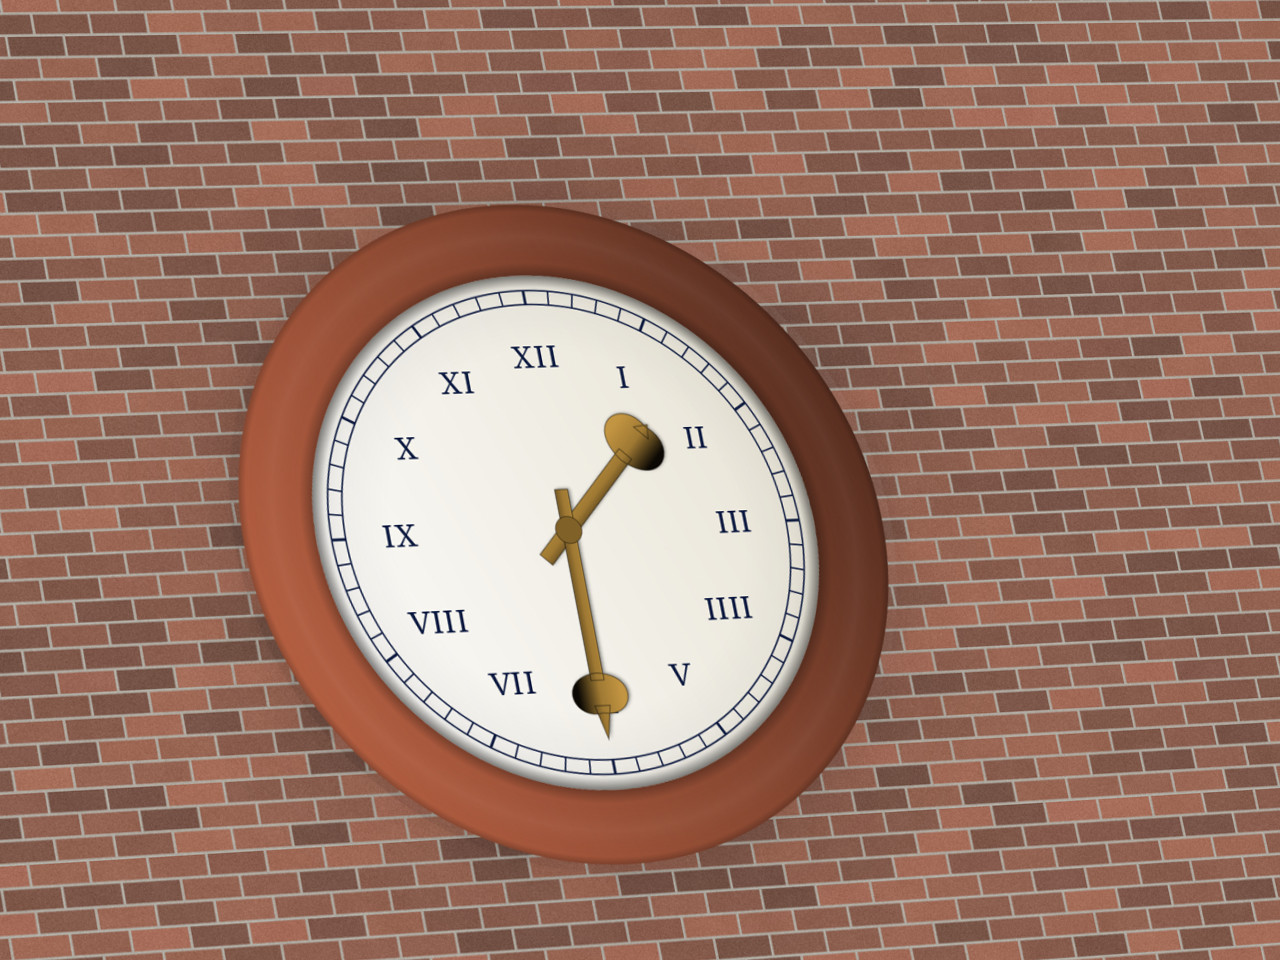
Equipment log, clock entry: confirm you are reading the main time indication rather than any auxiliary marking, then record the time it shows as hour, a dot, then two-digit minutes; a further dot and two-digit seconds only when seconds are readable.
1.30
